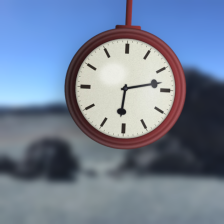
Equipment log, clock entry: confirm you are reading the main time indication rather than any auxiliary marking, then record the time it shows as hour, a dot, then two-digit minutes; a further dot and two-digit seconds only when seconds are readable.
6.13
